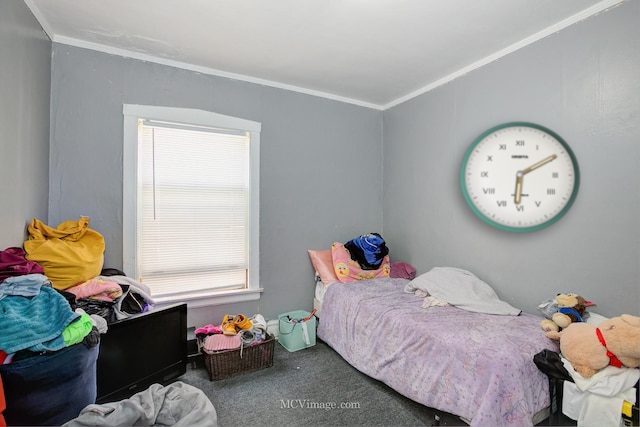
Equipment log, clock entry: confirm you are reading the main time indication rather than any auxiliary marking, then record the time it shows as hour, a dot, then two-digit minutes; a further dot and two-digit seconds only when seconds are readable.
6.10
